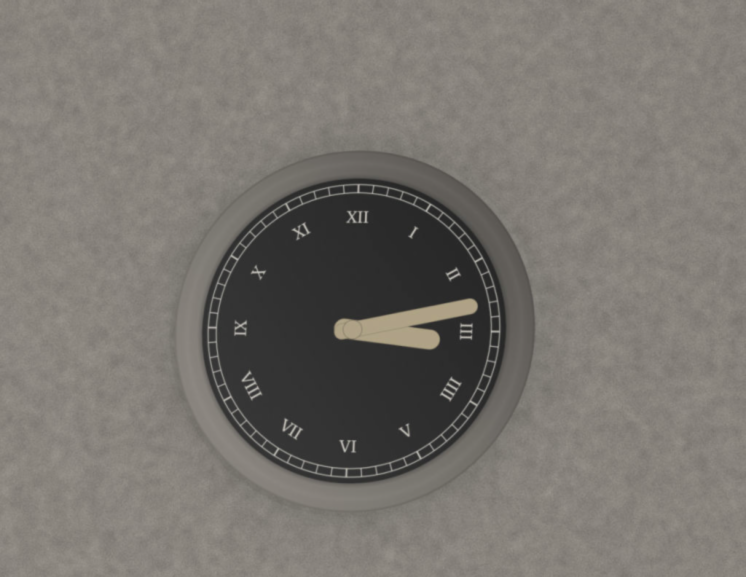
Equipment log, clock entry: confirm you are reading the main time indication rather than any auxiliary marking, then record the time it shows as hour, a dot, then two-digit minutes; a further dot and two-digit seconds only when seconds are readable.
3.13
